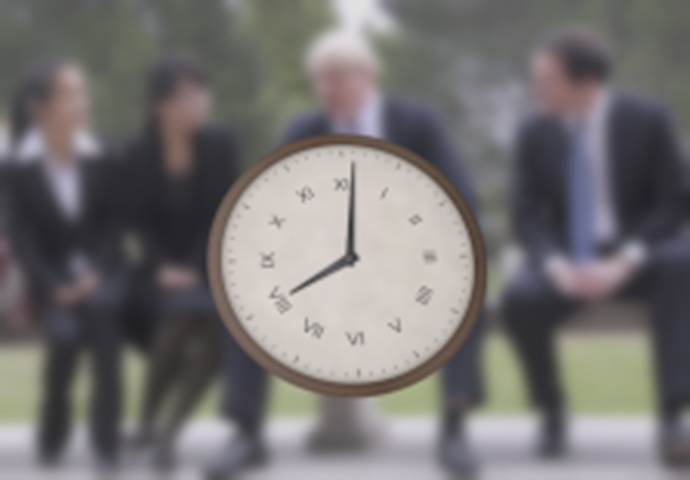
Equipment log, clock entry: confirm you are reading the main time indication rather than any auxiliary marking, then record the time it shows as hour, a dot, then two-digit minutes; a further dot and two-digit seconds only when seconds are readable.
8.01
